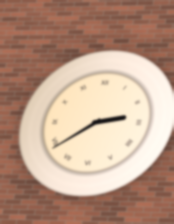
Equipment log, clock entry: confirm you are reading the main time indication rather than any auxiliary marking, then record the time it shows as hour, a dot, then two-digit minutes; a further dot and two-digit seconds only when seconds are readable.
2.39
